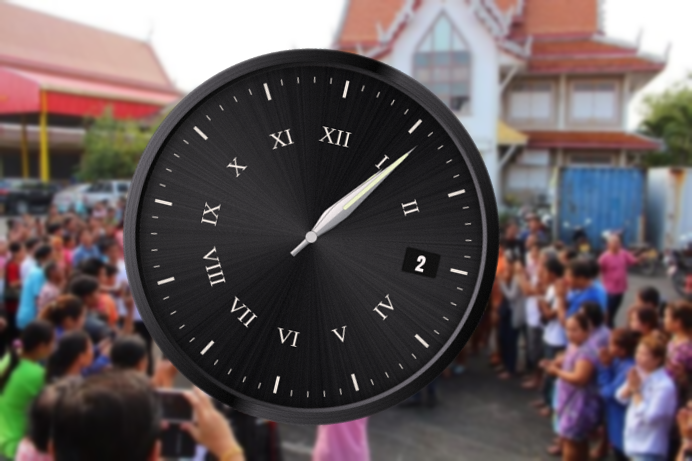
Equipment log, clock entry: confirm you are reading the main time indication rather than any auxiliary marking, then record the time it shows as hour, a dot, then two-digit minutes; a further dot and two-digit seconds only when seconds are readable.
1.06
